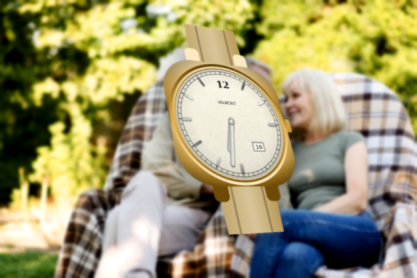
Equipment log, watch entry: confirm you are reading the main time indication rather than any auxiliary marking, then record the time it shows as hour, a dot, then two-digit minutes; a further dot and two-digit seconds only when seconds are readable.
6.32
